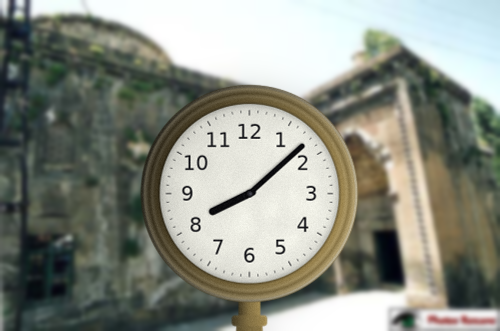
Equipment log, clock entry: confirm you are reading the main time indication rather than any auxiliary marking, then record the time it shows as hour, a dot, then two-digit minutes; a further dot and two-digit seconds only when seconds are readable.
8.08
